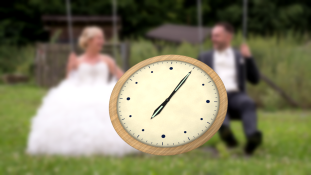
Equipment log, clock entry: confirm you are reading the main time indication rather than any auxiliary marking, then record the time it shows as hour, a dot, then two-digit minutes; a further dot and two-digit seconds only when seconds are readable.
7.05
